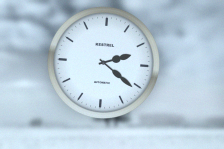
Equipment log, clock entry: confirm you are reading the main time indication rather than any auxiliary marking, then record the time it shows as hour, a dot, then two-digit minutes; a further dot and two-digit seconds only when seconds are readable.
2.21
